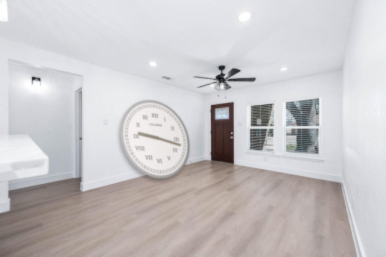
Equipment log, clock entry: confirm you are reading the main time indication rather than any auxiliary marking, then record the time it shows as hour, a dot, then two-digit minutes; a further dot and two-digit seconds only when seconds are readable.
9.17
